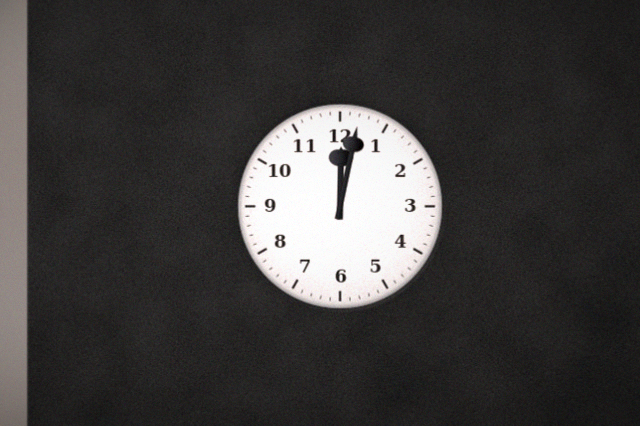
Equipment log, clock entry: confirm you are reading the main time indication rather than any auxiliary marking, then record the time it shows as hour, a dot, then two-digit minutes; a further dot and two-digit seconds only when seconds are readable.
12.02
